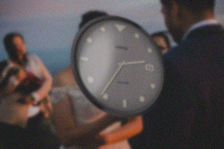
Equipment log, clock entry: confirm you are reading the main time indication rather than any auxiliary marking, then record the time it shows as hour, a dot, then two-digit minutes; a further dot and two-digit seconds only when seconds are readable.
2.36
